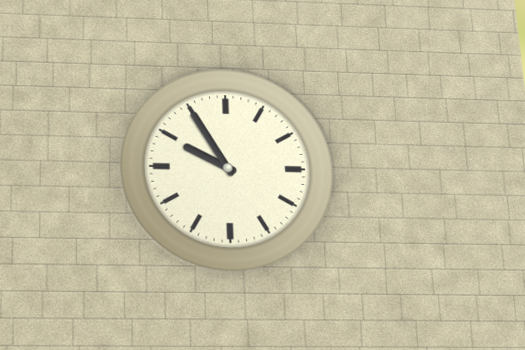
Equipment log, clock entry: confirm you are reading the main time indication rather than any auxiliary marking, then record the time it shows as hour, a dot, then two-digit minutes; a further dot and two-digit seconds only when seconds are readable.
9.55
